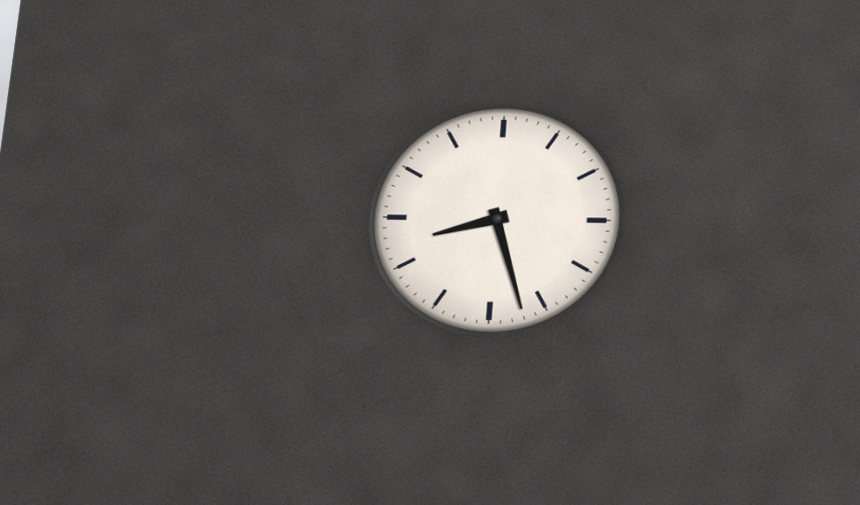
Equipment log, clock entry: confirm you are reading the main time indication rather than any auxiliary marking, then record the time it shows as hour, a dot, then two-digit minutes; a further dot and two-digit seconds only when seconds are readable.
8.27
